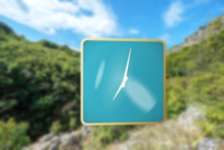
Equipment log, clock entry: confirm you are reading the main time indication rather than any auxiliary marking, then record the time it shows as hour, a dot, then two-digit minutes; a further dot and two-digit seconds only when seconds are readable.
7.02
